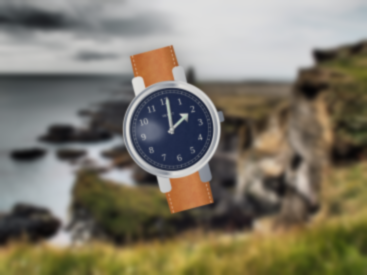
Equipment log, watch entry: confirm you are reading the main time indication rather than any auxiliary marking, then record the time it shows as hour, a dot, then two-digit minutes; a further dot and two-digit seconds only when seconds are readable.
2.01
